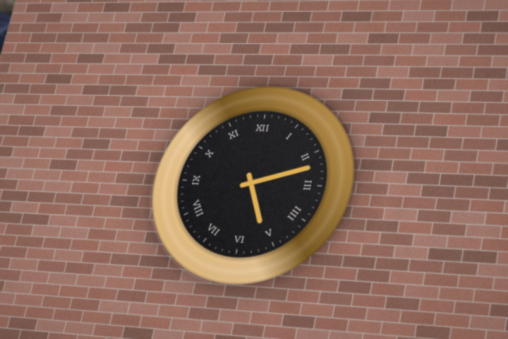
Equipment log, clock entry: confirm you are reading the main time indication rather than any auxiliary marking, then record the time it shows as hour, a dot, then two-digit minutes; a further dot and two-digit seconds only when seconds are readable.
5.12
